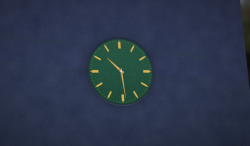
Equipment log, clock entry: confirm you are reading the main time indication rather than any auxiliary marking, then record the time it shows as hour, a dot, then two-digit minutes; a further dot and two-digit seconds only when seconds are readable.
10.29
